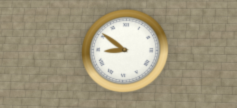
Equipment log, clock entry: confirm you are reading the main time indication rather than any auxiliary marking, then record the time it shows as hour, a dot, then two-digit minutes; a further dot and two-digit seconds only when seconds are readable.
8.51
